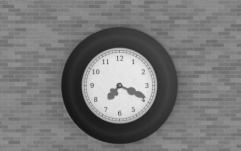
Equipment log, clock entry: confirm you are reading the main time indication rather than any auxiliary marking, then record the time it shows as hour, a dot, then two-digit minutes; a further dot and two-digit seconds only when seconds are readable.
7.19
